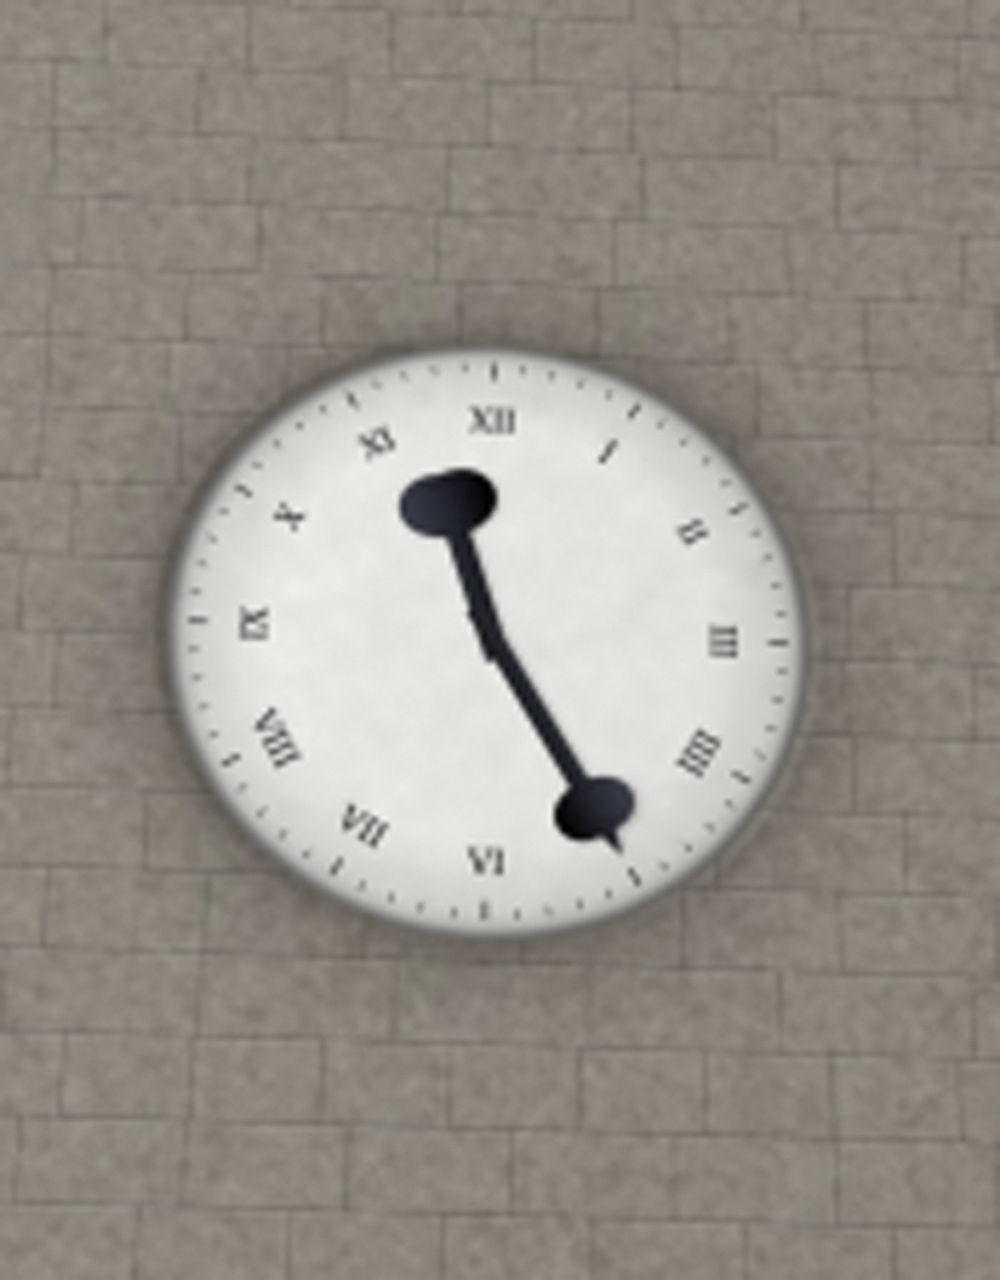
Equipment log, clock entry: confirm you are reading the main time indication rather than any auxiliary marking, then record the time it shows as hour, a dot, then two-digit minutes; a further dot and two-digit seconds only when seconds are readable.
11.25
